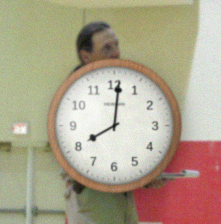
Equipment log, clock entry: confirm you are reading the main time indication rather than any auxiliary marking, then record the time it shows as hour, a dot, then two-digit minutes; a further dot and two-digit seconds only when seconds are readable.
8.01
